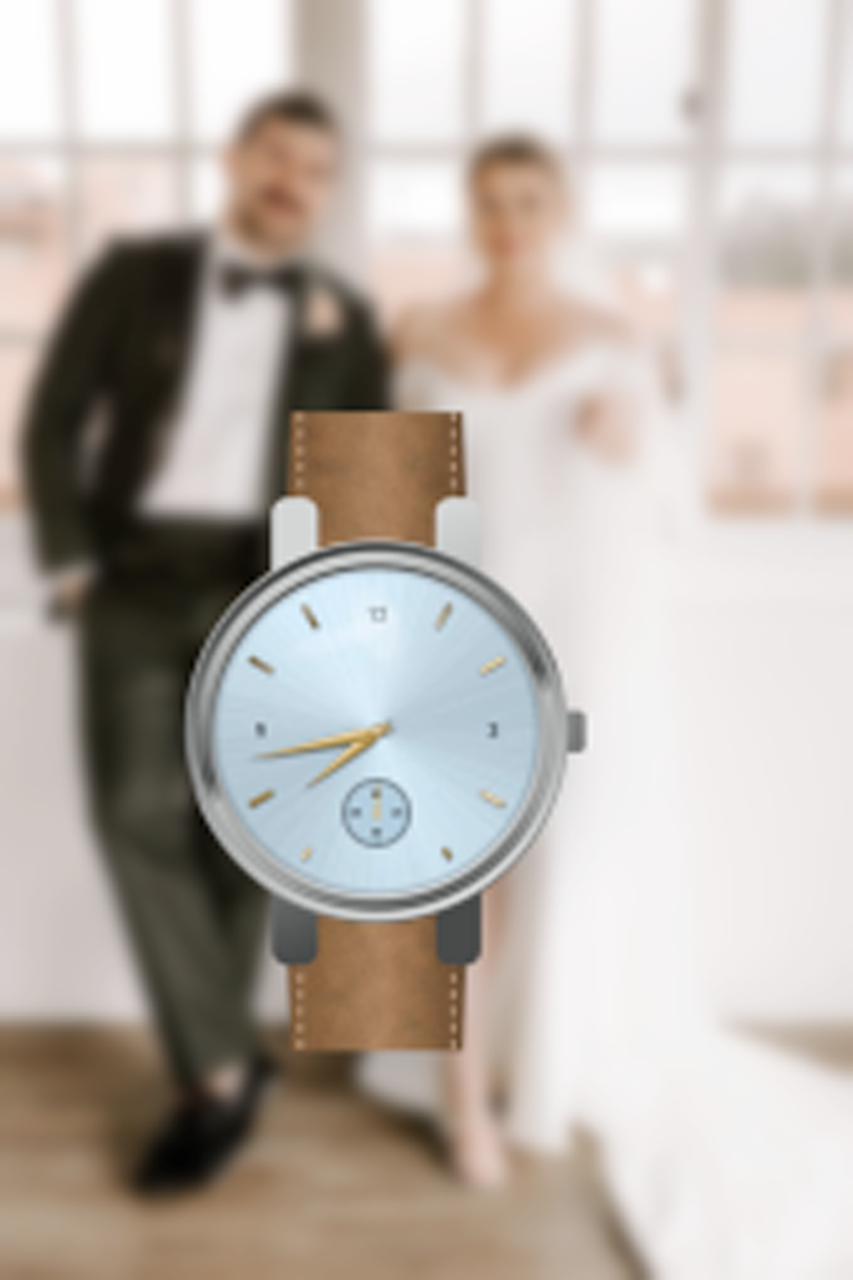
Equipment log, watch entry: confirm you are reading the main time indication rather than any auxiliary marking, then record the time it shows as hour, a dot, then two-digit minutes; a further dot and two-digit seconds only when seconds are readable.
7.43
